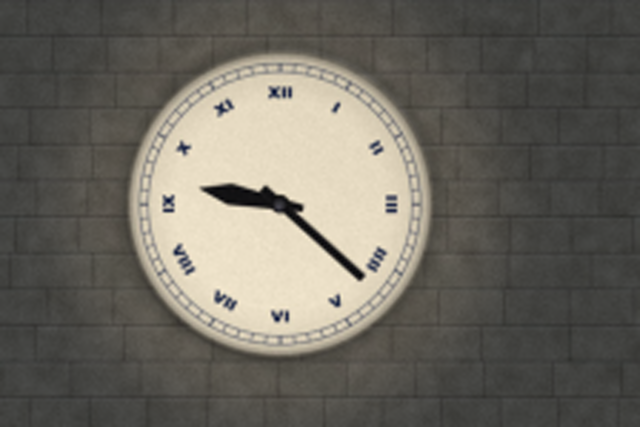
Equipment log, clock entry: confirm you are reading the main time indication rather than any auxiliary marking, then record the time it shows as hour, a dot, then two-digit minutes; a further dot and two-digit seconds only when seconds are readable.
9.22
